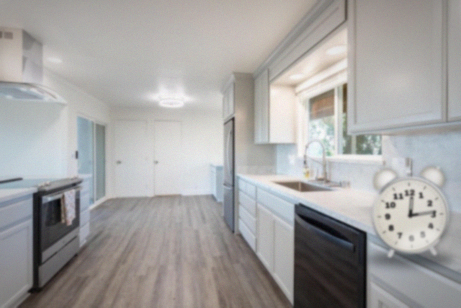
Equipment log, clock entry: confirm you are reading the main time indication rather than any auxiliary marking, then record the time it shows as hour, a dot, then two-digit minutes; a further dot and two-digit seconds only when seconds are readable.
12.14
